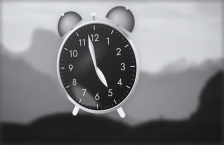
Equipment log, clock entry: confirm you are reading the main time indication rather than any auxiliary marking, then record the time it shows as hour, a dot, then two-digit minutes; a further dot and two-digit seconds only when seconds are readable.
4.58
